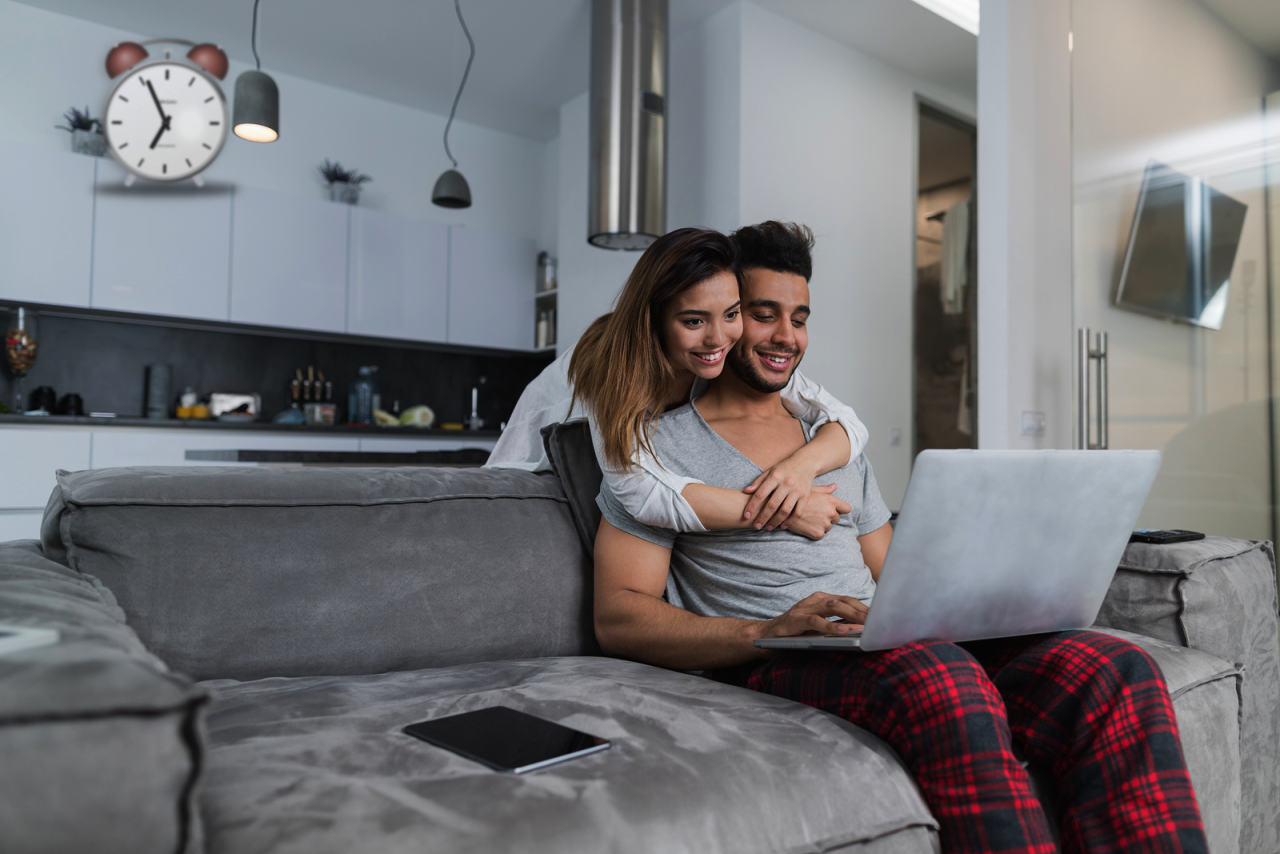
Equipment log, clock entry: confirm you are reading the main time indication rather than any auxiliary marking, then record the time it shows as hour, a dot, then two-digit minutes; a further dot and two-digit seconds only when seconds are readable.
6.56
